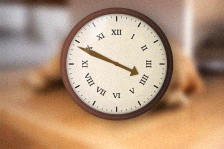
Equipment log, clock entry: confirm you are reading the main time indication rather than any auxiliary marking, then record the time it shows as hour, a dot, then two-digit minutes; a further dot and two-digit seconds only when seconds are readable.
3.49
